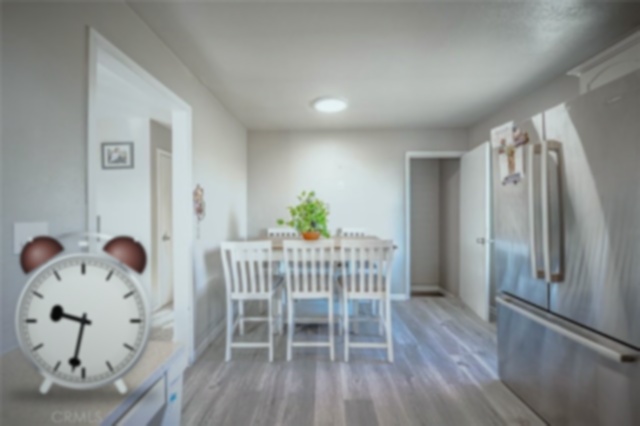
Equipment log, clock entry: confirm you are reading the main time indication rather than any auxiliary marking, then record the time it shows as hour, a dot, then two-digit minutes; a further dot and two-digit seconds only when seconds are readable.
9.32
